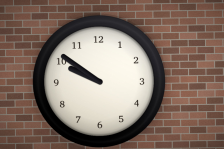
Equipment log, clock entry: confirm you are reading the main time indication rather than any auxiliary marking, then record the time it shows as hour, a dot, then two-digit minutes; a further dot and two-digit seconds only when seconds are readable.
9.51
